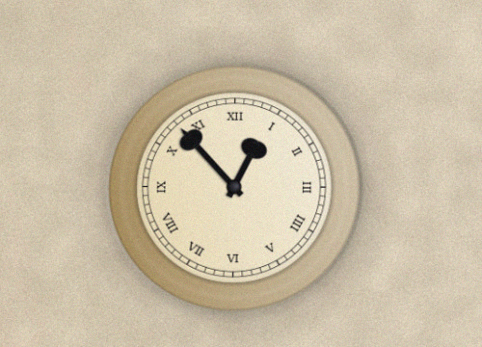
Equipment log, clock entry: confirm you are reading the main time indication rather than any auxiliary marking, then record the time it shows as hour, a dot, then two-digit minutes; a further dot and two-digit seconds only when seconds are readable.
12.53
